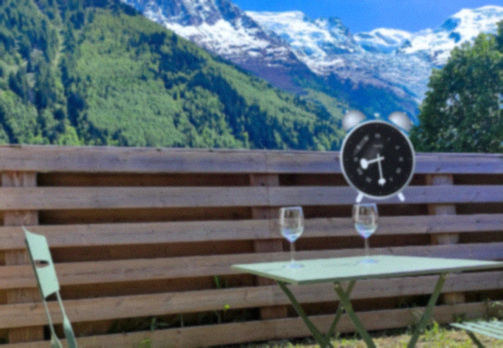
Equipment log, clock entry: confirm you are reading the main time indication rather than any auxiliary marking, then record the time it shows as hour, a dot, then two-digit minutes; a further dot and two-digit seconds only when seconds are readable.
8.29
